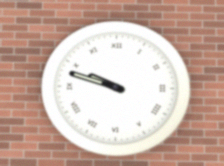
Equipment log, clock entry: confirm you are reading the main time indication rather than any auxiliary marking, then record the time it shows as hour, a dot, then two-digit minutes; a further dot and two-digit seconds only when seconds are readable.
9.48
